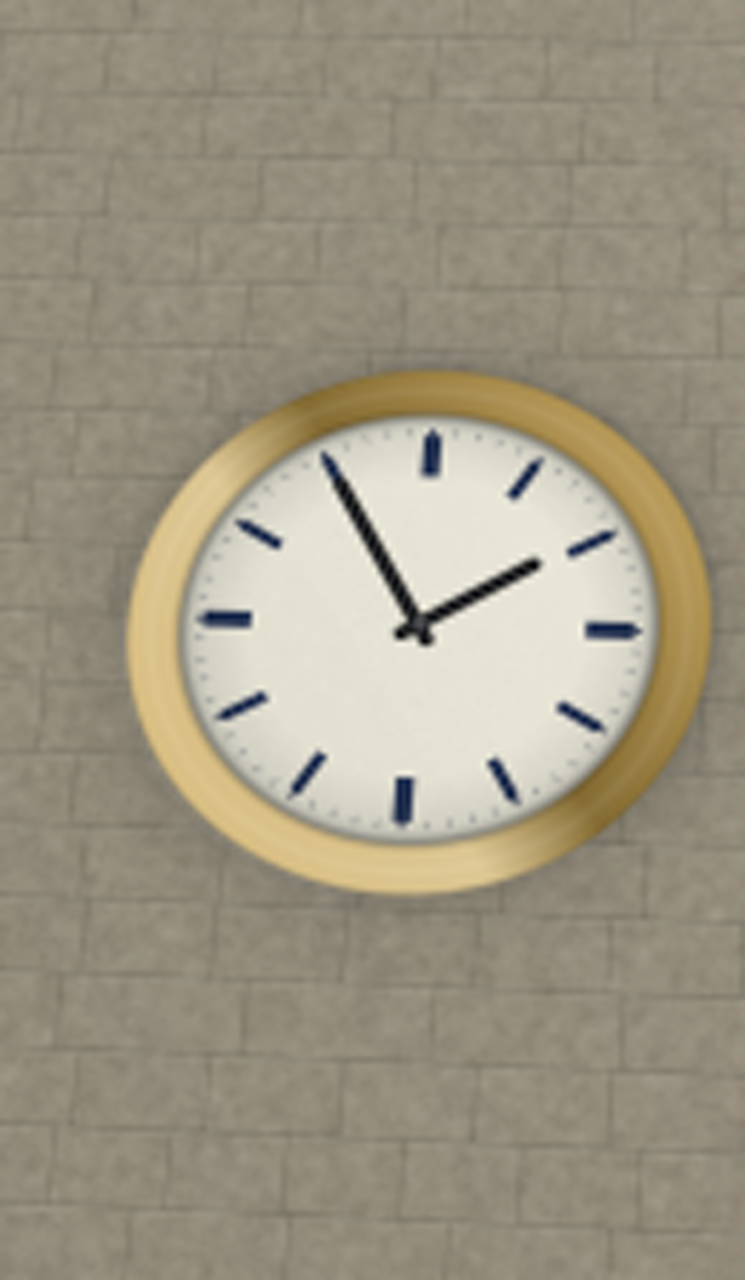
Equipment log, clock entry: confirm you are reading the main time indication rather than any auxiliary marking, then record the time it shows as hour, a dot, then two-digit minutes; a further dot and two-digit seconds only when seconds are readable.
1.55
